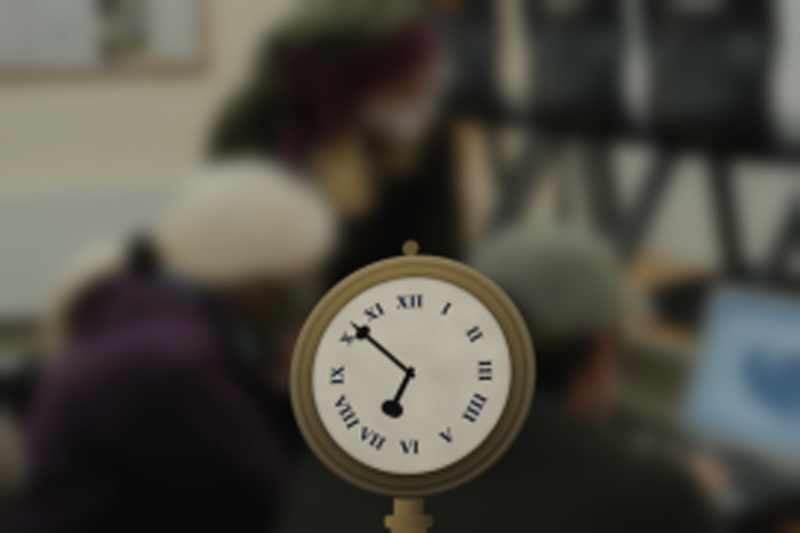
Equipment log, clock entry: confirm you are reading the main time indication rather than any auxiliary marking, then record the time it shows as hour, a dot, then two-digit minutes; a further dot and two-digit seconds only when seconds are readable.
6.52
